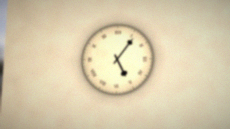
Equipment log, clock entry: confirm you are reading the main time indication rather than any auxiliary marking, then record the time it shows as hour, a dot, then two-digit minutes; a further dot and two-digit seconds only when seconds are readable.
5.06
